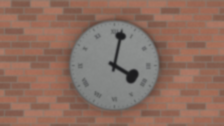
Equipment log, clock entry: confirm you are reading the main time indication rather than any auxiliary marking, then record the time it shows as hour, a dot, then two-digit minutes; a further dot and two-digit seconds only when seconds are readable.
4.02
